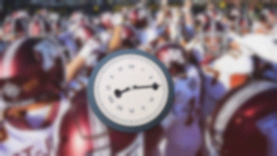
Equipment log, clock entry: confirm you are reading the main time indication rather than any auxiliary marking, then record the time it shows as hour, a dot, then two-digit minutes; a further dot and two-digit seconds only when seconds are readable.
8.14
